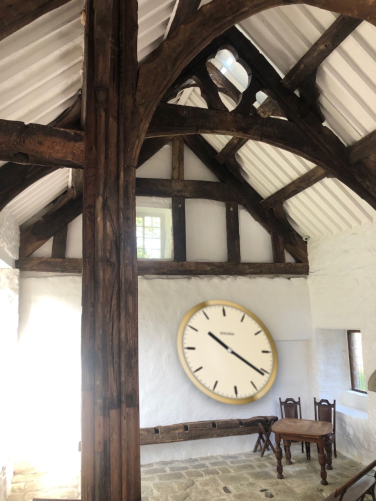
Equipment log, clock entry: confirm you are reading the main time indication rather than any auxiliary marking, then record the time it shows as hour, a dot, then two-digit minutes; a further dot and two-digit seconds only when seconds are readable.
10.21
